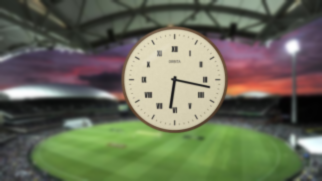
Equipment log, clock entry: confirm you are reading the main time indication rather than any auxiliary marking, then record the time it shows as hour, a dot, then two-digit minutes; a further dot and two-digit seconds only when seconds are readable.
6.17
